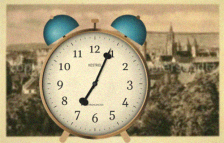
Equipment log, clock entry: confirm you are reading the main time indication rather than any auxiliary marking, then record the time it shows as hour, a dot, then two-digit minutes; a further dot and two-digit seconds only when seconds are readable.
7.04
